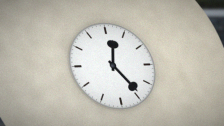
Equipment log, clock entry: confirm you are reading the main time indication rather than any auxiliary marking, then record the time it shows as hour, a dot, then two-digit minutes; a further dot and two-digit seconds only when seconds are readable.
12.24
